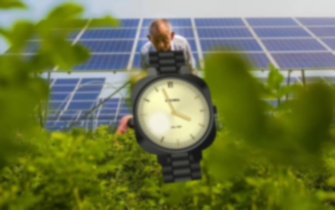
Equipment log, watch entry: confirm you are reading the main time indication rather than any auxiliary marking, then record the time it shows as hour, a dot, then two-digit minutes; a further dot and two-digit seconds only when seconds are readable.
3.57
